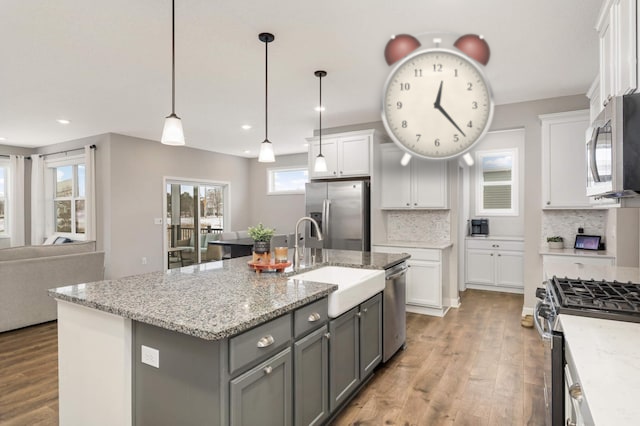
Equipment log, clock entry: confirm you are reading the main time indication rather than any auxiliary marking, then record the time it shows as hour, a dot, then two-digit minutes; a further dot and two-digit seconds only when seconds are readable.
12.23
